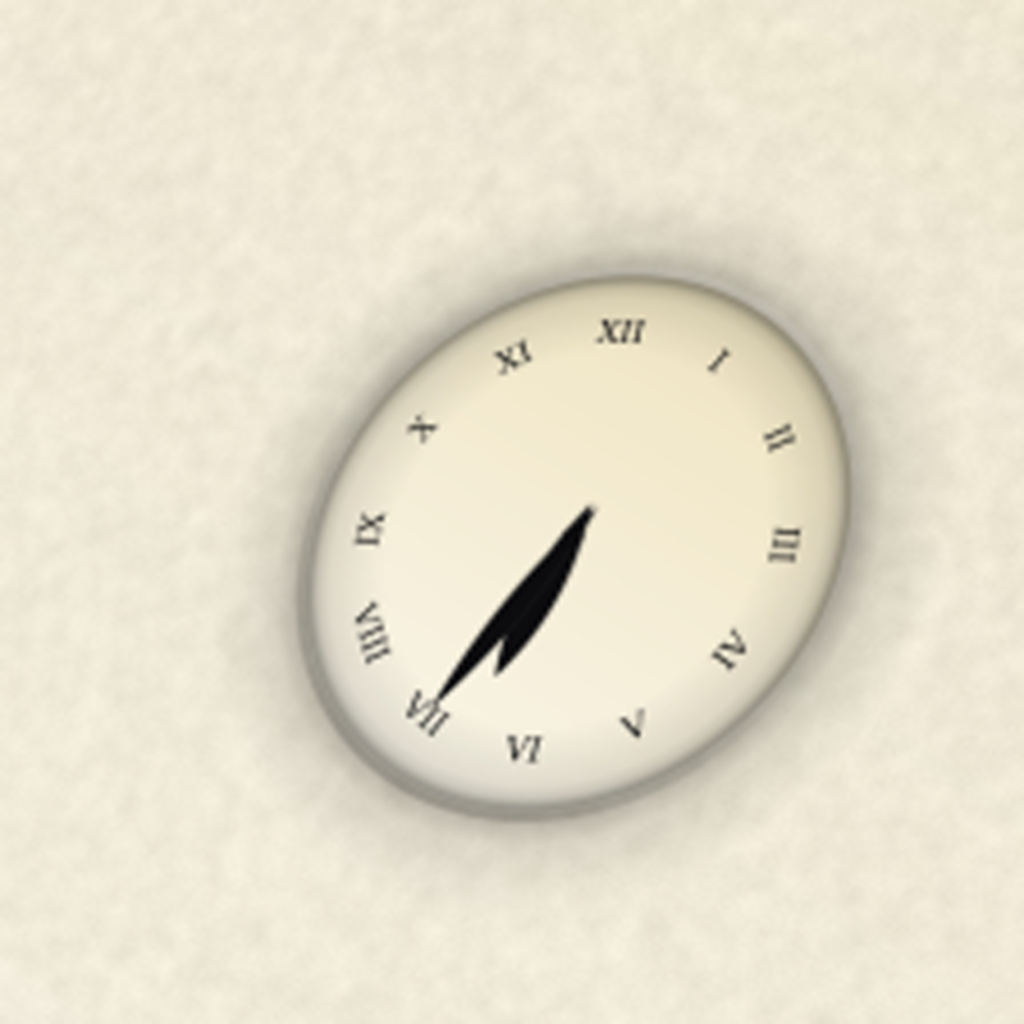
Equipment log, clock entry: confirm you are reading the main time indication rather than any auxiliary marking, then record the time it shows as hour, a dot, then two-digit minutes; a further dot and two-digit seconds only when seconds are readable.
6.35
